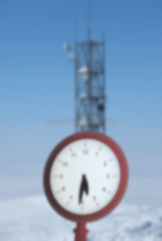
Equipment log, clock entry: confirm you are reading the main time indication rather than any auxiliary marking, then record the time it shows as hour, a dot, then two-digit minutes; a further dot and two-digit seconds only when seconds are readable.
5.31
